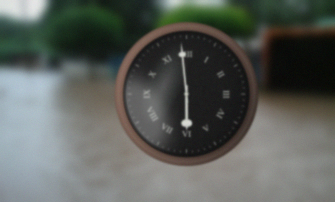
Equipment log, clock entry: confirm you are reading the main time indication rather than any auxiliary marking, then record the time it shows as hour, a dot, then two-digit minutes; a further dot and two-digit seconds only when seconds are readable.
5.59
